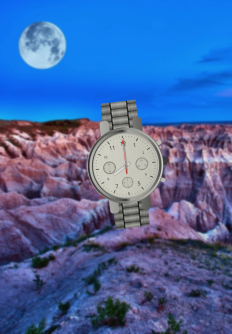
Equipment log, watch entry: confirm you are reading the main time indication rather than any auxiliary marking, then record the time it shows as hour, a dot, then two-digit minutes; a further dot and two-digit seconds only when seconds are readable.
8.00
